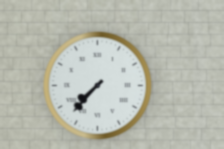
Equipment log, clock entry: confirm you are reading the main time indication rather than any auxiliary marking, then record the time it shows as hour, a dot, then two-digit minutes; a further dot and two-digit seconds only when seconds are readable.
7.37
